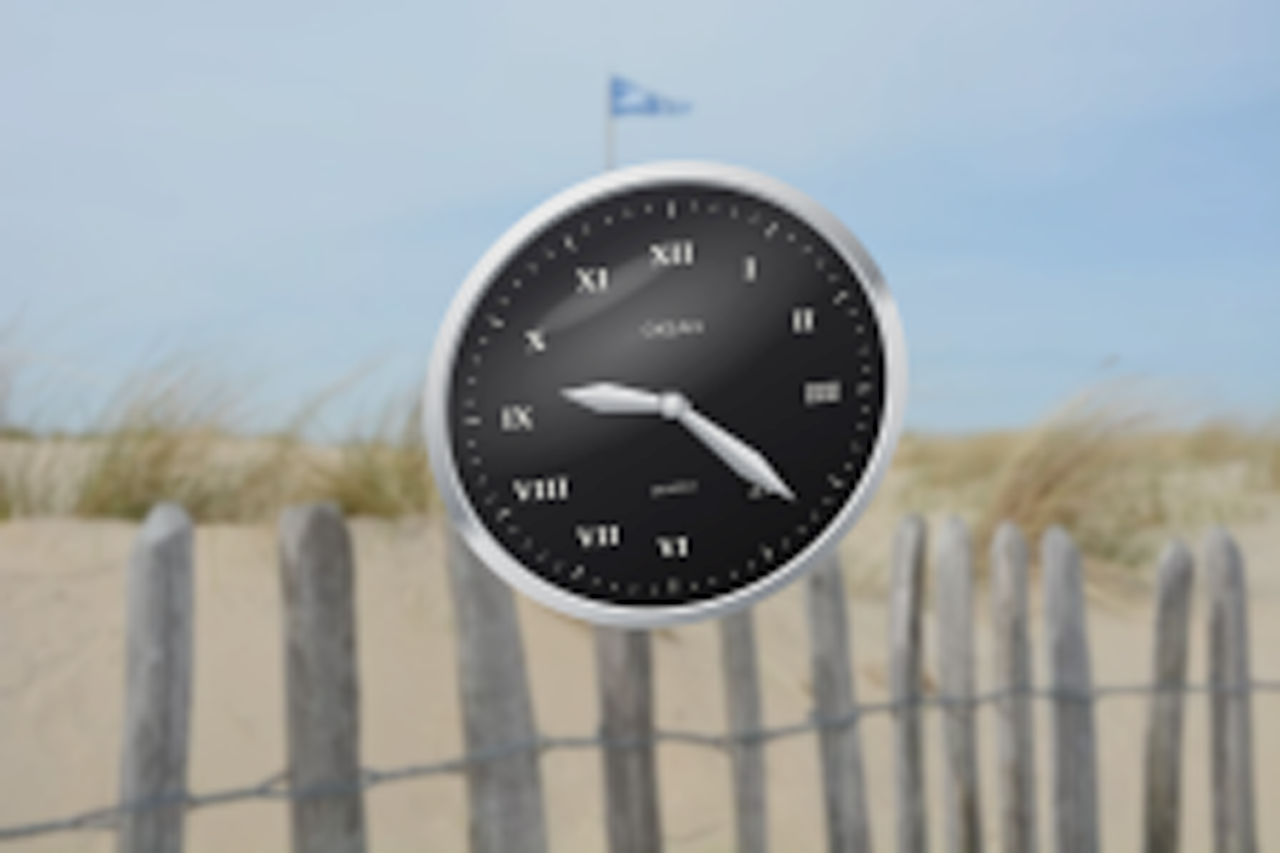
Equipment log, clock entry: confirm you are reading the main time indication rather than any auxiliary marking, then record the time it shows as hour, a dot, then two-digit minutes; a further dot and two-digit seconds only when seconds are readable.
9.22
